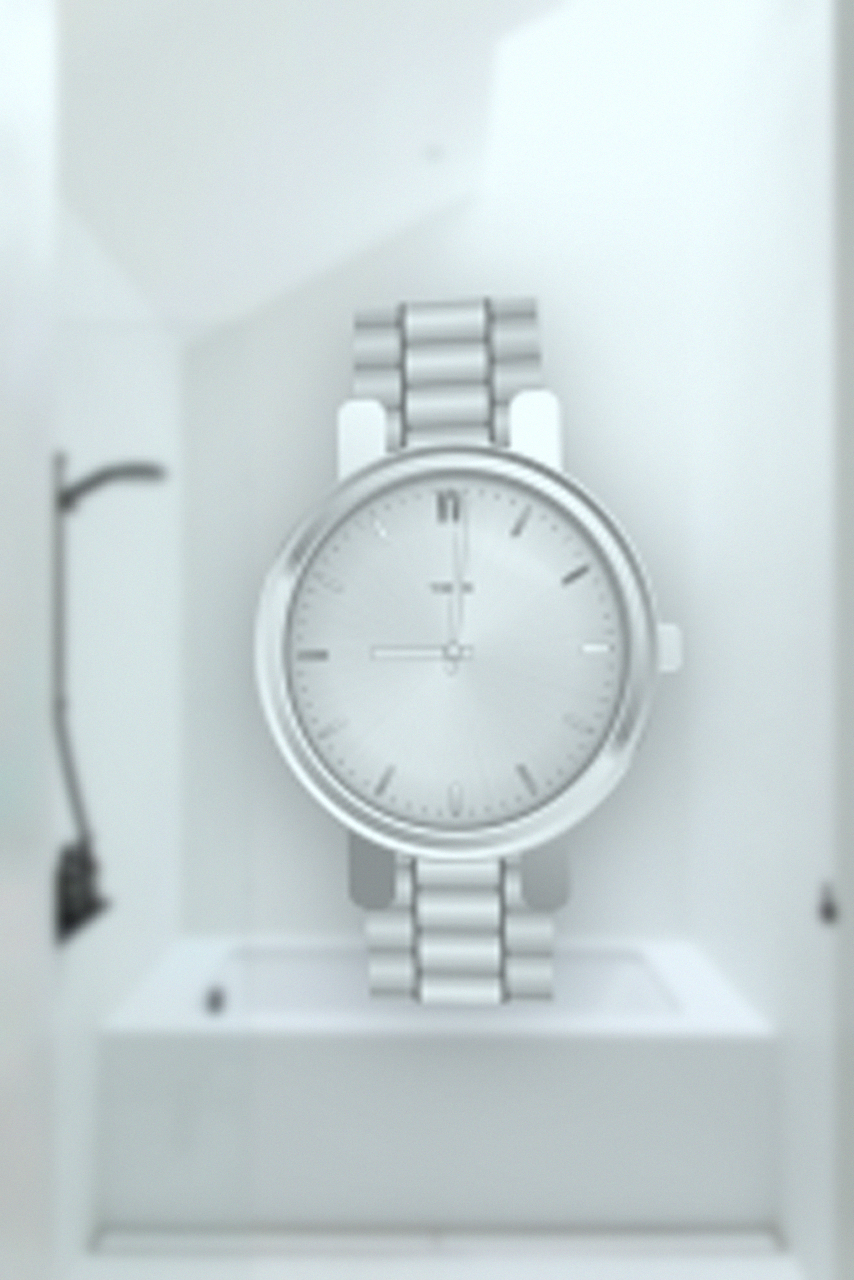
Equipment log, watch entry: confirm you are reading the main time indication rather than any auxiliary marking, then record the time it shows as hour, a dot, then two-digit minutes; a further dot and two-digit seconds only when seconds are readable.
9.01
